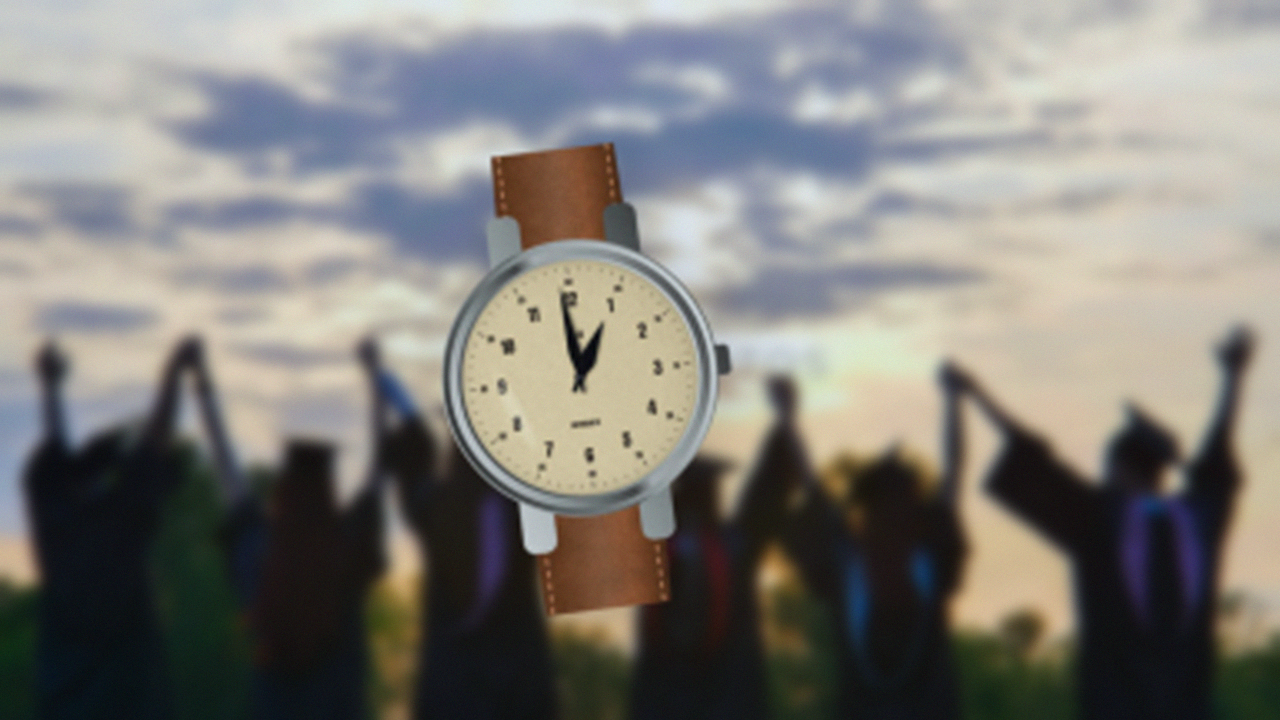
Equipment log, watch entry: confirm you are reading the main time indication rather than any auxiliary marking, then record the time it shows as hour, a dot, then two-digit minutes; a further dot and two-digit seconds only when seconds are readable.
12.59
